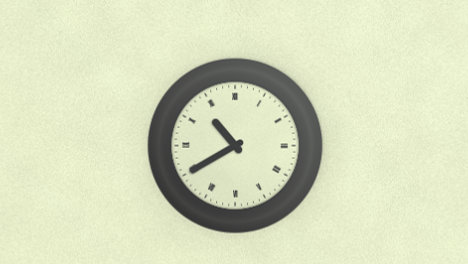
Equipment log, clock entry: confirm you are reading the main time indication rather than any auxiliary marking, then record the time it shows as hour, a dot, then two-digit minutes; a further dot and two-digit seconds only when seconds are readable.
10.40
